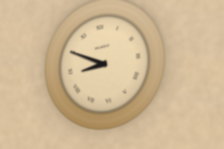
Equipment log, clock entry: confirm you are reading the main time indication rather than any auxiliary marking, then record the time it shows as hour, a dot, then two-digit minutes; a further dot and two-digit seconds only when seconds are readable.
8.50
